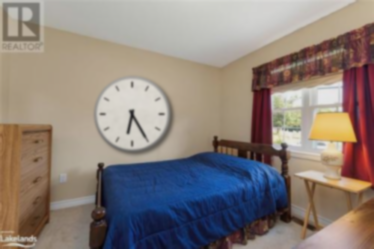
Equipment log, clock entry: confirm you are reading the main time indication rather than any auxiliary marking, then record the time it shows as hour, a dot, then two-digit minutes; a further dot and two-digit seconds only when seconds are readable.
6.25
